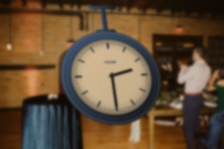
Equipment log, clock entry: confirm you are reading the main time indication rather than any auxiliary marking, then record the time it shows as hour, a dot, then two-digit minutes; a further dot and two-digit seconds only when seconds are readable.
2.30
